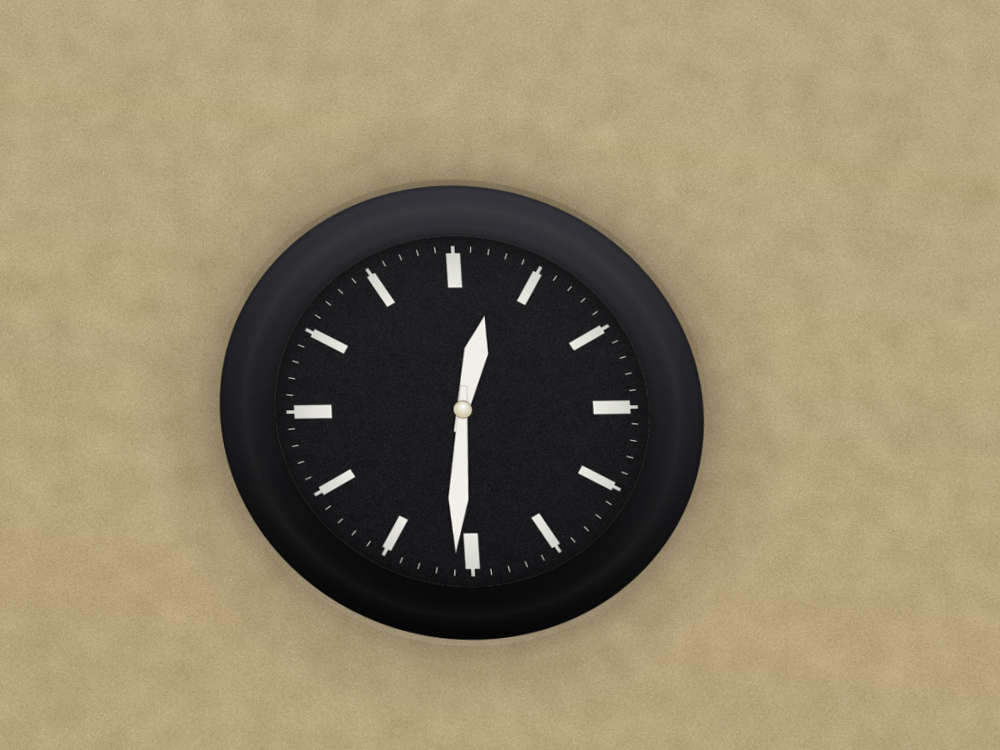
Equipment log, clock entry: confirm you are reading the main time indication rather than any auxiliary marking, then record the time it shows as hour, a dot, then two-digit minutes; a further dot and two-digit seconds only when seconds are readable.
12.31
